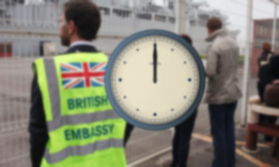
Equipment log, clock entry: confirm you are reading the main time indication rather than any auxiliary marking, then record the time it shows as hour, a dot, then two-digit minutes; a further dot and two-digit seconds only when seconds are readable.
12.00
